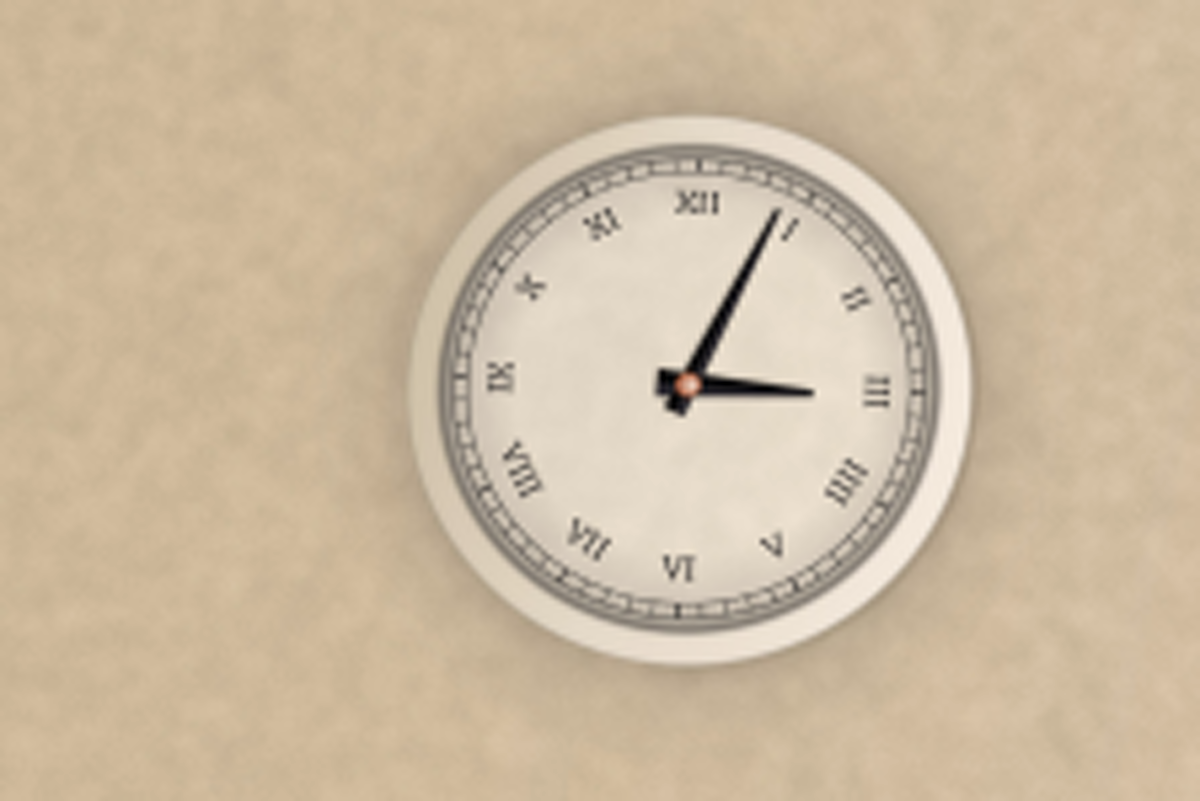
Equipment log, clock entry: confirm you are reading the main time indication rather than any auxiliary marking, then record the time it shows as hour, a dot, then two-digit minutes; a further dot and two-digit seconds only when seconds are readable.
3.04
